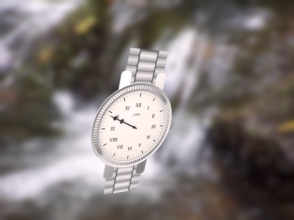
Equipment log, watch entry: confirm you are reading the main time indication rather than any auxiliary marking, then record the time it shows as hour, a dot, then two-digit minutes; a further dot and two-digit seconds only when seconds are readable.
9.49
